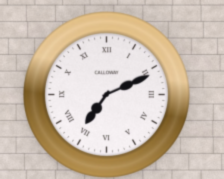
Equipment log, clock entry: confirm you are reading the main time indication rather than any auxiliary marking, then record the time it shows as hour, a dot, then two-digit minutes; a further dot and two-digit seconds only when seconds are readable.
7.11
